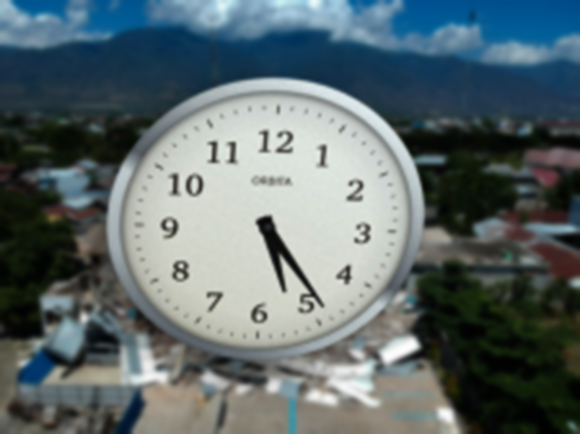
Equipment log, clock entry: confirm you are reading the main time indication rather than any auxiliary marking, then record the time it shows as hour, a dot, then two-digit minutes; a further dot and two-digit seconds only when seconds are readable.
5.24
